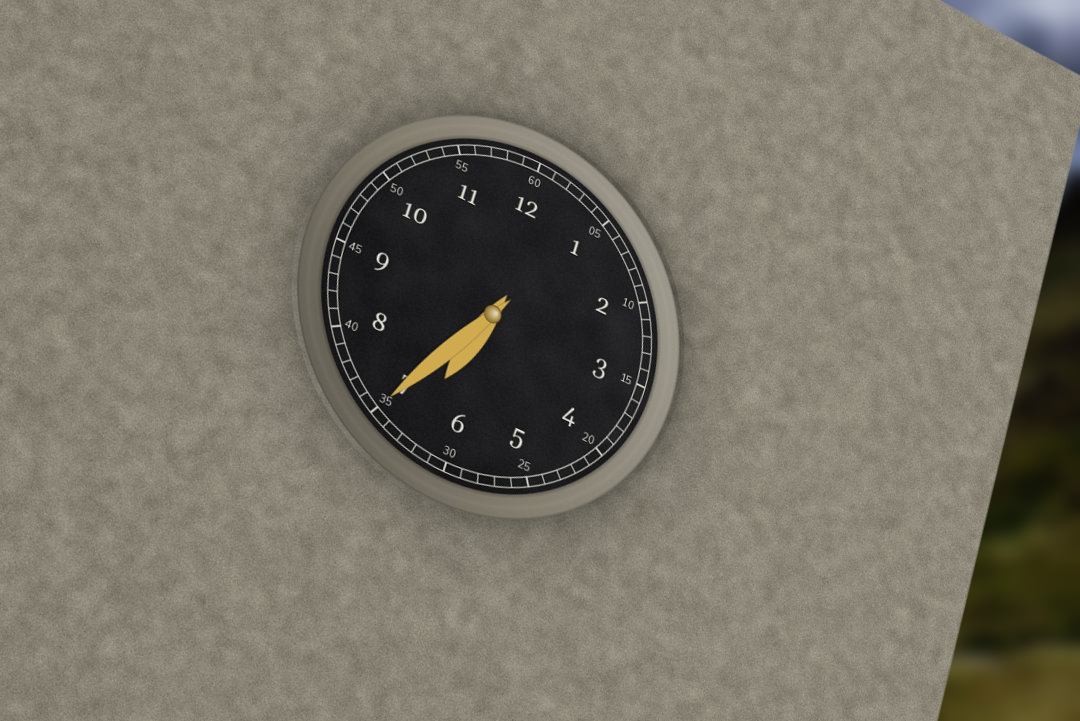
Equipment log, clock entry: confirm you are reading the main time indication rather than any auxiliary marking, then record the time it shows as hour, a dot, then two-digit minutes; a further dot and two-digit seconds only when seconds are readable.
6.35
